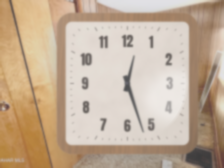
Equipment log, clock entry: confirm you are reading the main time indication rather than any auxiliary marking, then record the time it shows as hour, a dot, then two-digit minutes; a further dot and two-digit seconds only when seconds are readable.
12.27
